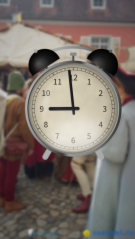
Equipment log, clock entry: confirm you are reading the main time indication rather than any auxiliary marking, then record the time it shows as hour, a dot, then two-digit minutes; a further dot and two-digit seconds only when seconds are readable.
8.59
